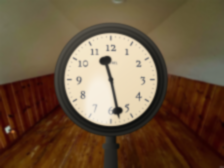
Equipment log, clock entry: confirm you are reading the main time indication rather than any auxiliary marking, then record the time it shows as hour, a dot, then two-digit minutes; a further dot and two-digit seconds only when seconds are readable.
11.28
